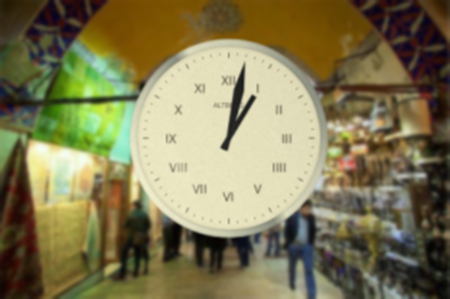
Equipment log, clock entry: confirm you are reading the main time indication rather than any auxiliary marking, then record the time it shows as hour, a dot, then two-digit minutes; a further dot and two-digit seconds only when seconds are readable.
1.02
